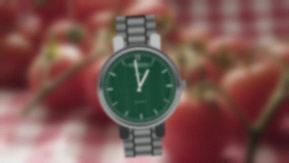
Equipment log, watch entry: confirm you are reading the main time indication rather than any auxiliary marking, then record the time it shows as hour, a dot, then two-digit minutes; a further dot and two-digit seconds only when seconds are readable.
12.59
